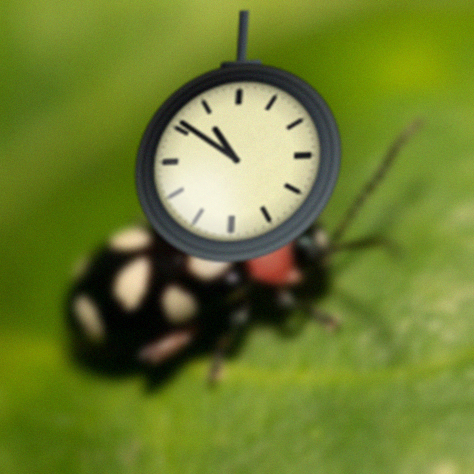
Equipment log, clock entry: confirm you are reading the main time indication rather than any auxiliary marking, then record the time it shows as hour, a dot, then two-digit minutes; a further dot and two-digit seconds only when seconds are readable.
10.51
